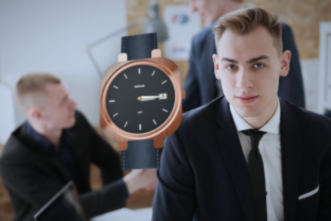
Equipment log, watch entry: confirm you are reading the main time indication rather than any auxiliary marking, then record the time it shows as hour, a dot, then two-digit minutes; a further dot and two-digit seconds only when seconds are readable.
3.15
